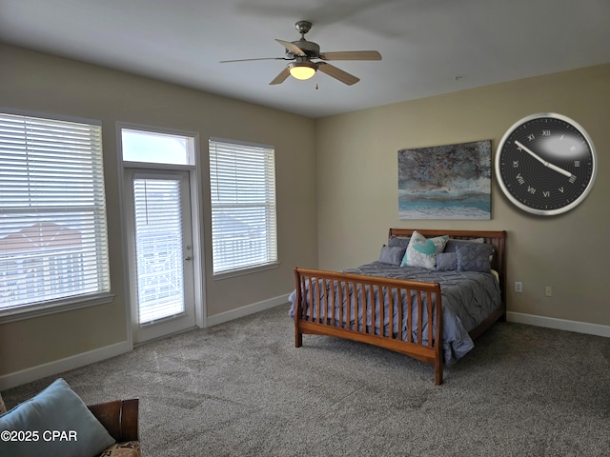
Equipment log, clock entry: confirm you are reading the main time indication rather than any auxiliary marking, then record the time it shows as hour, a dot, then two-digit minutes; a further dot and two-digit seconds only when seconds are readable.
3.51
